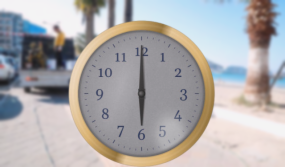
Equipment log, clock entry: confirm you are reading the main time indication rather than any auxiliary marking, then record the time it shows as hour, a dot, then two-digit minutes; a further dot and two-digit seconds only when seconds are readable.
6.00
